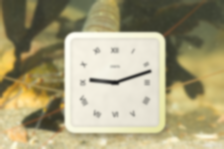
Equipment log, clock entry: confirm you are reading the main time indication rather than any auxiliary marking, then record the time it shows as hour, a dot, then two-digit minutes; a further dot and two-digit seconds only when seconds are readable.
9.12
